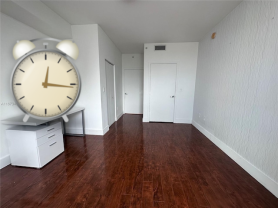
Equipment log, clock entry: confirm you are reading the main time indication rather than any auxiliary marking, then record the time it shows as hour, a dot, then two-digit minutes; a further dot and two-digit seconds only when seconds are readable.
12.16
